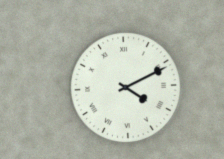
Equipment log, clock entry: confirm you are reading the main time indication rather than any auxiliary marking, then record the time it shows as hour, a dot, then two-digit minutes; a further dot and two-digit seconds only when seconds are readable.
4.11
